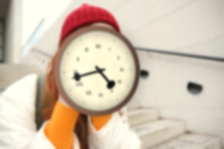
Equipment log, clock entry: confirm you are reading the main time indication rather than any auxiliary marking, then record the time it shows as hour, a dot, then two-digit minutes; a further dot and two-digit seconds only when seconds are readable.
4.43
